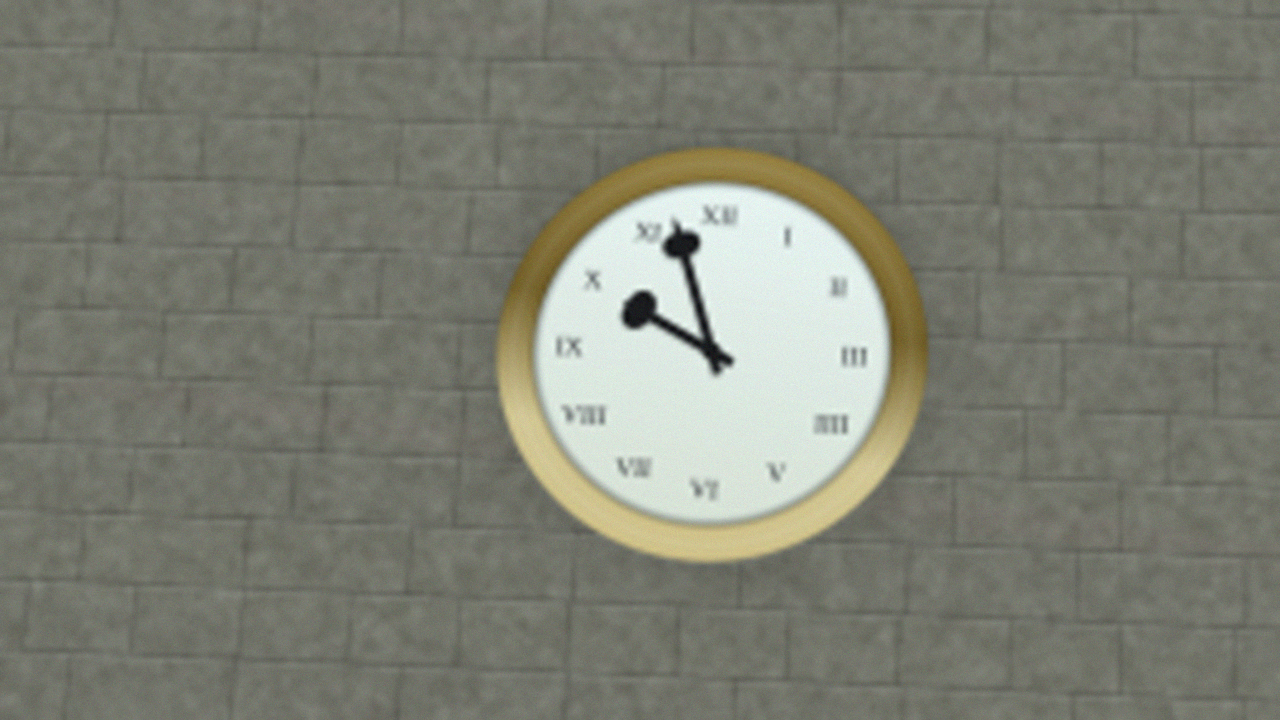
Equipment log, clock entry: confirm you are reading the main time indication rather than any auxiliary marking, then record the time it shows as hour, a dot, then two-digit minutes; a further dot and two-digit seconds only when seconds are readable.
9.57
